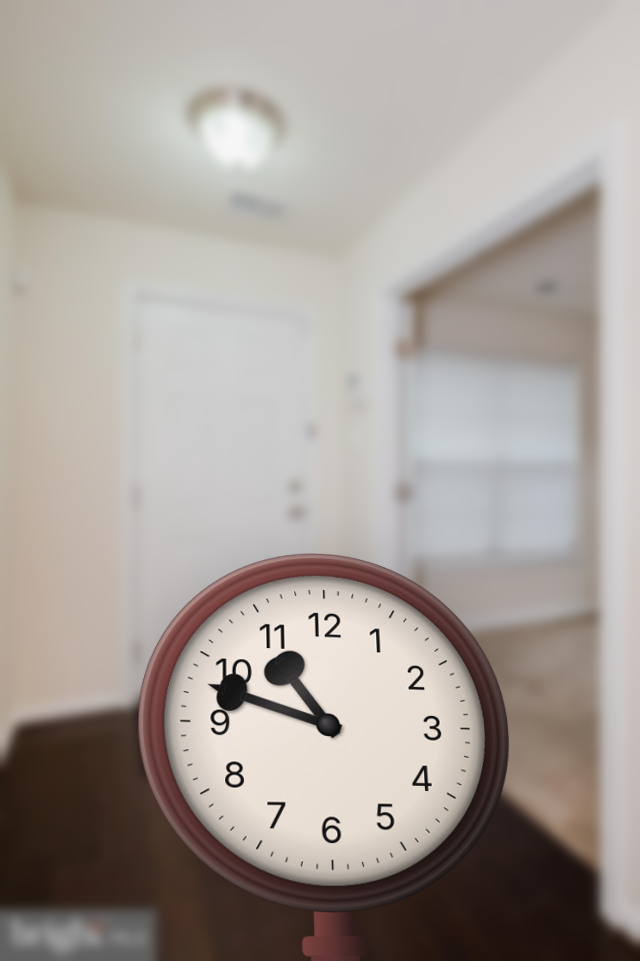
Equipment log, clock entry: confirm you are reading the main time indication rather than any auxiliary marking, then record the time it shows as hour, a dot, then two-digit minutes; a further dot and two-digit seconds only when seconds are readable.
10.48
